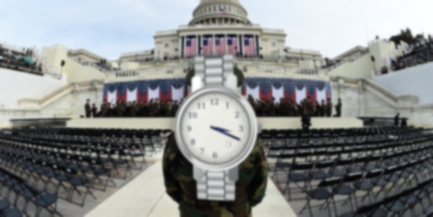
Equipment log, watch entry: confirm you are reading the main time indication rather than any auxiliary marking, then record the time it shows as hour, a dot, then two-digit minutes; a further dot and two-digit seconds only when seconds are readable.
3.19
